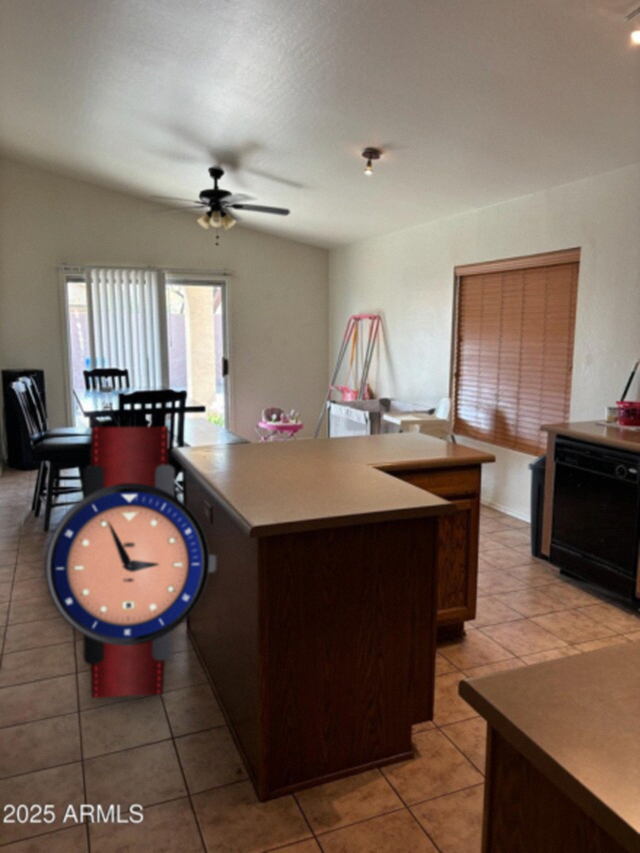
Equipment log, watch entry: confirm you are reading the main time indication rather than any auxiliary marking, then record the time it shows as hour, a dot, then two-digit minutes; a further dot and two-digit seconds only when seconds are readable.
2.56
